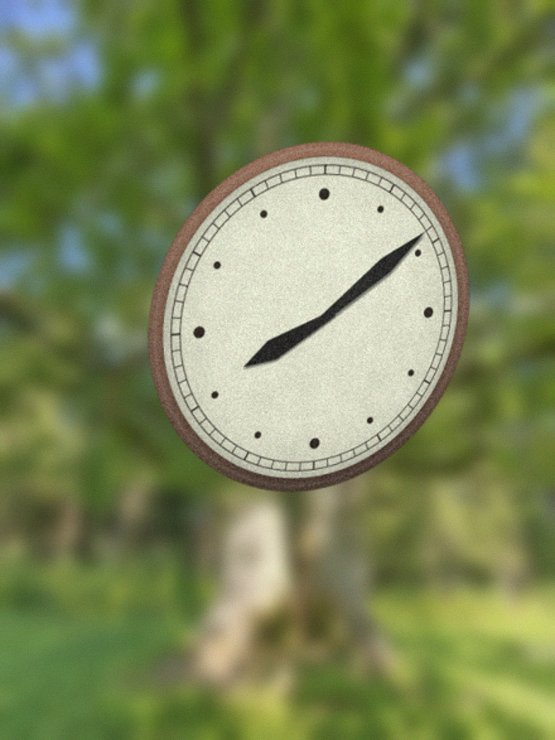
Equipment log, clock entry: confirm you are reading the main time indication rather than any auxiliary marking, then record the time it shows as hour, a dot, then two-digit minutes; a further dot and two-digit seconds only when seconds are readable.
8.09
